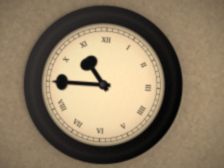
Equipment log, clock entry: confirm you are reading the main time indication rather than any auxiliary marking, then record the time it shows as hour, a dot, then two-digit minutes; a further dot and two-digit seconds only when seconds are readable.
10.45
